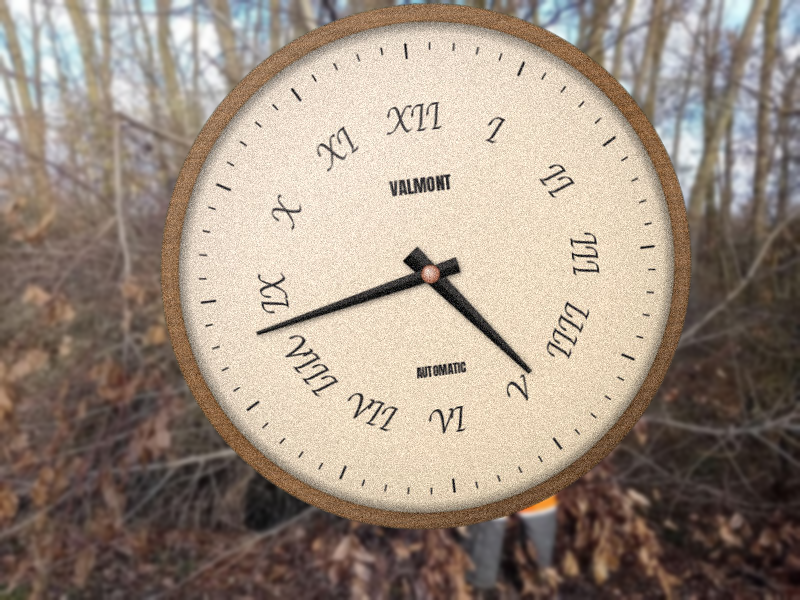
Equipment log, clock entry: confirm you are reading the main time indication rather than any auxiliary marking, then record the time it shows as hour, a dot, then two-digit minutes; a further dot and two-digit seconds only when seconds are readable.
4.43
